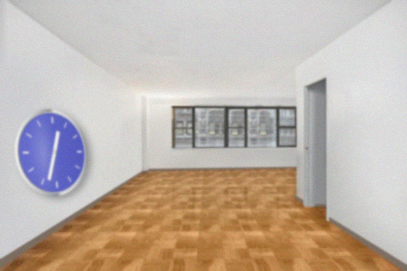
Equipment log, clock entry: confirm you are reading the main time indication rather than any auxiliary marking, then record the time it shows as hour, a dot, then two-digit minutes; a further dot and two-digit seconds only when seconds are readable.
12.33
